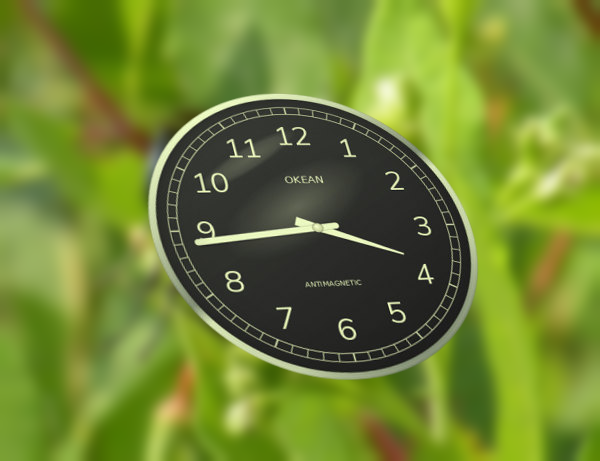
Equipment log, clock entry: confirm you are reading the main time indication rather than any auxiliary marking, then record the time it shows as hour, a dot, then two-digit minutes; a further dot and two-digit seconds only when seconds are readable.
3.44
